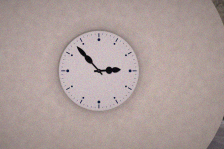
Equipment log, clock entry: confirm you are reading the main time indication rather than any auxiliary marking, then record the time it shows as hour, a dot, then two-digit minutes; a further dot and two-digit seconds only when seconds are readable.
2.53
